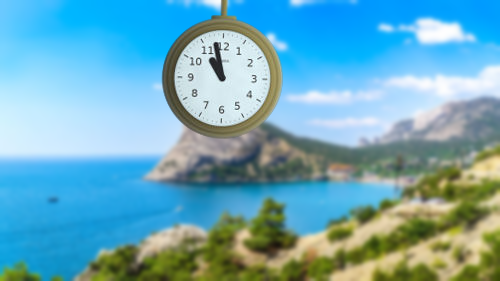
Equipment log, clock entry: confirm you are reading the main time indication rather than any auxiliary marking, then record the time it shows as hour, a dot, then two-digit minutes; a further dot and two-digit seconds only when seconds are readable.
10.58
